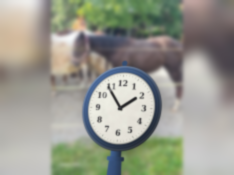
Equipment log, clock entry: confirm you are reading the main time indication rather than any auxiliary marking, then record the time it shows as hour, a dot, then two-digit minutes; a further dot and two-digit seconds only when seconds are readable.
1.54
